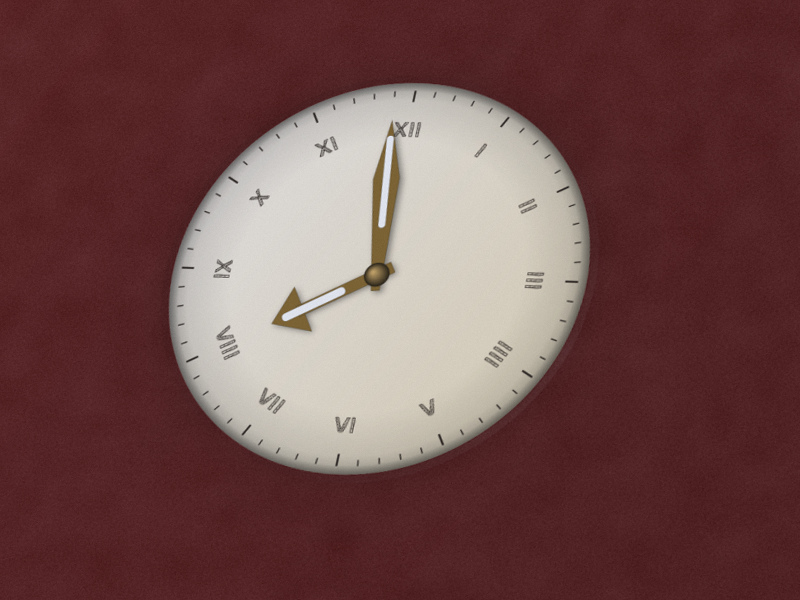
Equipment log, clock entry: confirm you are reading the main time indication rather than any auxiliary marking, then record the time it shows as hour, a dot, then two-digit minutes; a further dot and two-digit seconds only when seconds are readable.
7.59
